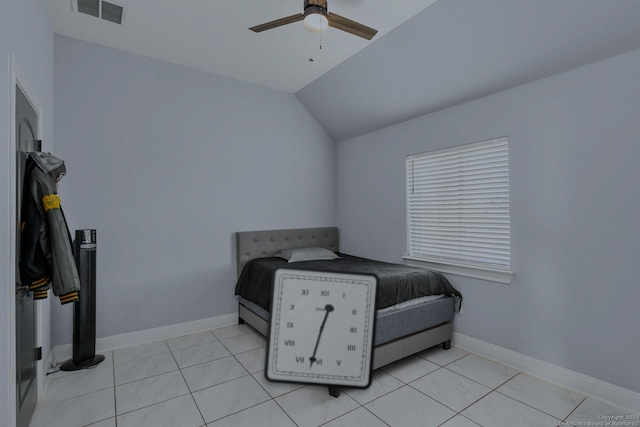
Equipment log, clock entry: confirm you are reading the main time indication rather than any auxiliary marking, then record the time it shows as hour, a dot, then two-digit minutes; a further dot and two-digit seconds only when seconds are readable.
12.32
